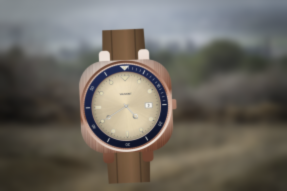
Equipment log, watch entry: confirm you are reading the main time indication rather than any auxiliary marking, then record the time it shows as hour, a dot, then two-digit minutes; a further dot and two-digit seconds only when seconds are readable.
4.40
